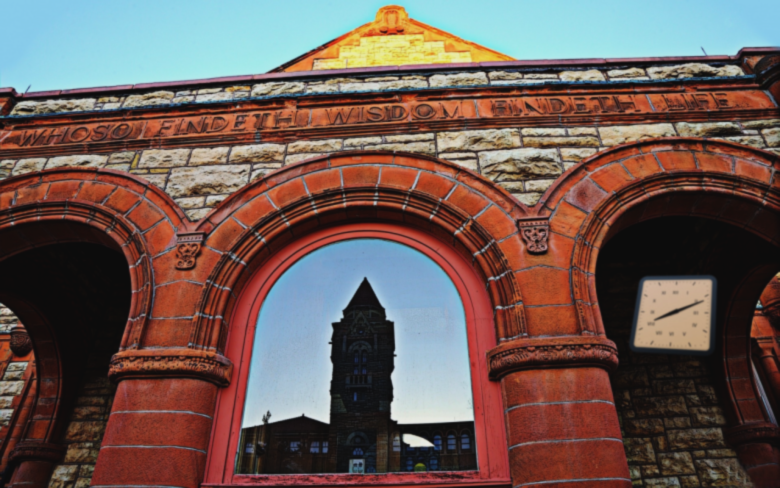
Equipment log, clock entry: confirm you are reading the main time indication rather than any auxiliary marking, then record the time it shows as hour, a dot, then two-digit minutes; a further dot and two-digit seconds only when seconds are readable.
8.11
